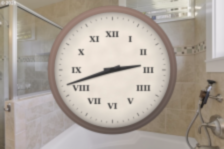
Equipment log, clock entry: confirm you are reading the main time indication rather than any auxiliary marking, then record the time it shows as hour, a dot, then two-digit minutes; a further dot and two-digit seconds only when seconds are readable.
2.42
